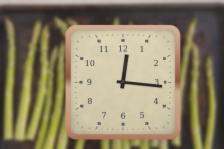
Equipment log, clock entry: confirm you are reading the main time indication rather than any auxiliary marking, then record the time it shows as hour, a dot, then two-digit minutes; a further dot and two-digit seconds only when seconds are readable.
12.16
